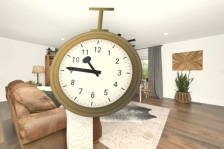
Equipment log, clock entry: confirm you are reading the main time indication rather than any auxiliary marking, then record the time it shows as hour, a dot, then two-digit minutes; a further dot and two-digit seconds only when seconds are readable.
10.46
